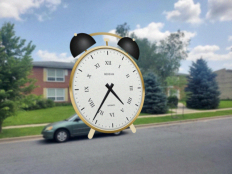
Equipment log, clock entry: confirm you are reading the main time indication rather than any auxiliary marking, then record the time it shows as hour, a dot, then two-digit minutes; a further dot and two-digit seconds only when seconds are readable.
4.36
